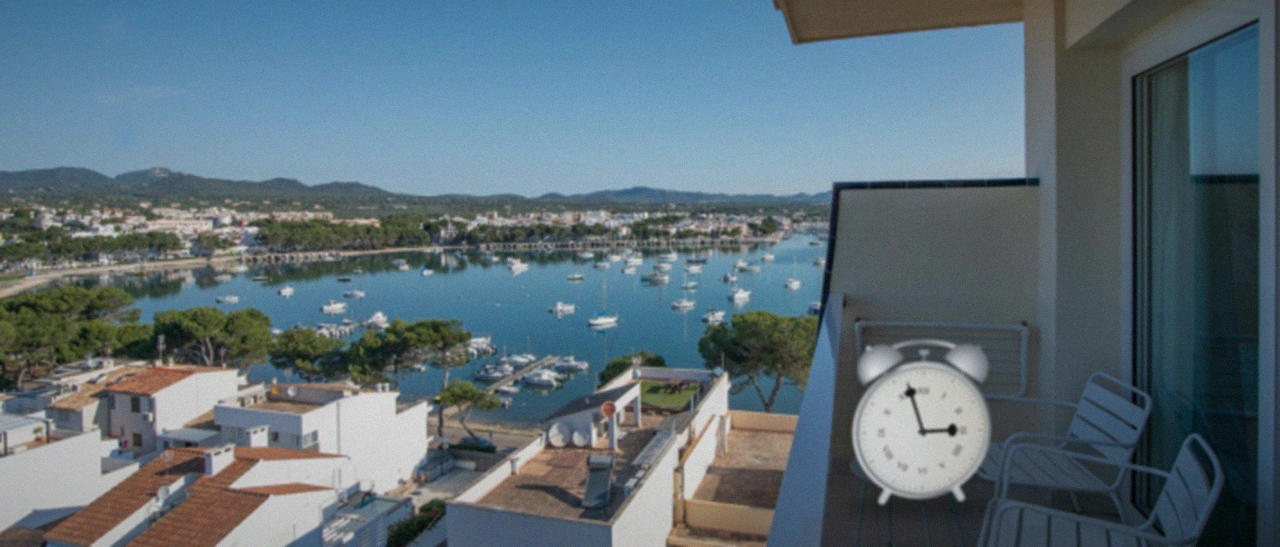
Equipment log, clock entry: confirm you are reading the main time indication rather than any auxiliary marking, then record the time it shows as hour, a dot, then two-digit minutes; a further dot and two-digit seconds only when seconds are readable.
2.57
